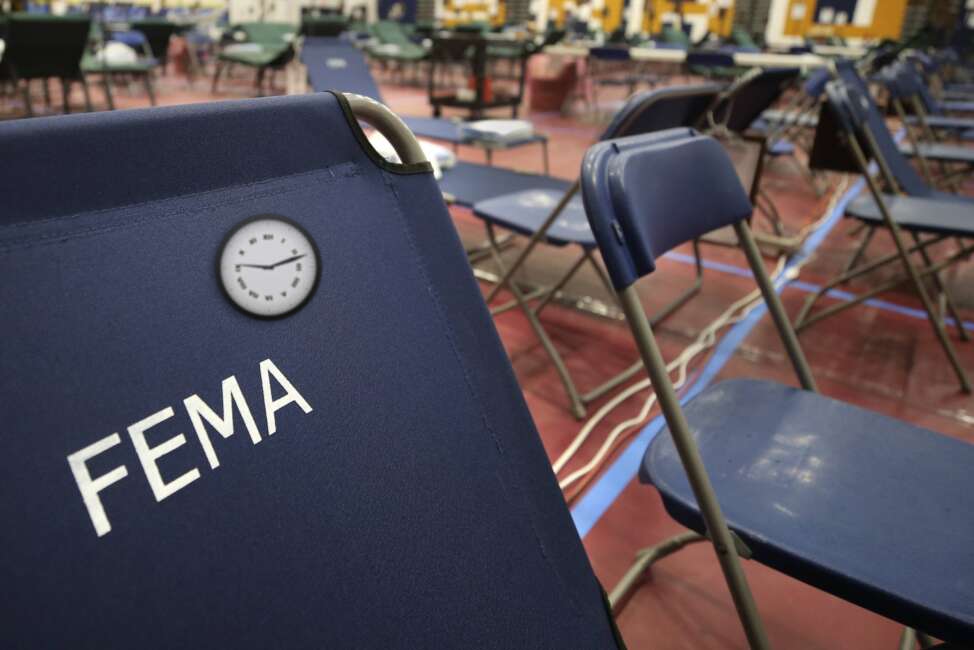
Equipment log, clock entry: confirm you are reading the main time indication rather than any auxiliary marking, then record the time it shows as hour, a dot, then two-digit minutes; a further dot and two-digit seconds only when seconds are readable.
9.12
